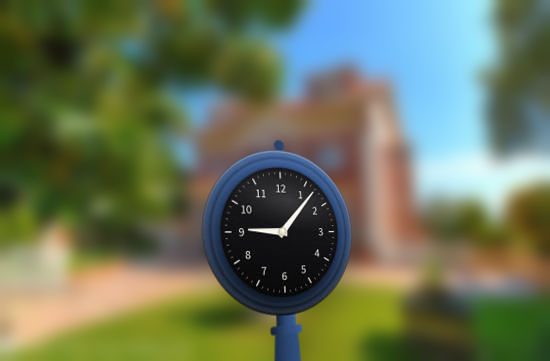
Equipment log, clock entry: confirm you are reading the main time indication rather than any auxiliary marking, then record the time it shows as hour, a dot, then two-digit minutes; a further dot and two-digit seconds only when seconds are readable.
9.07
